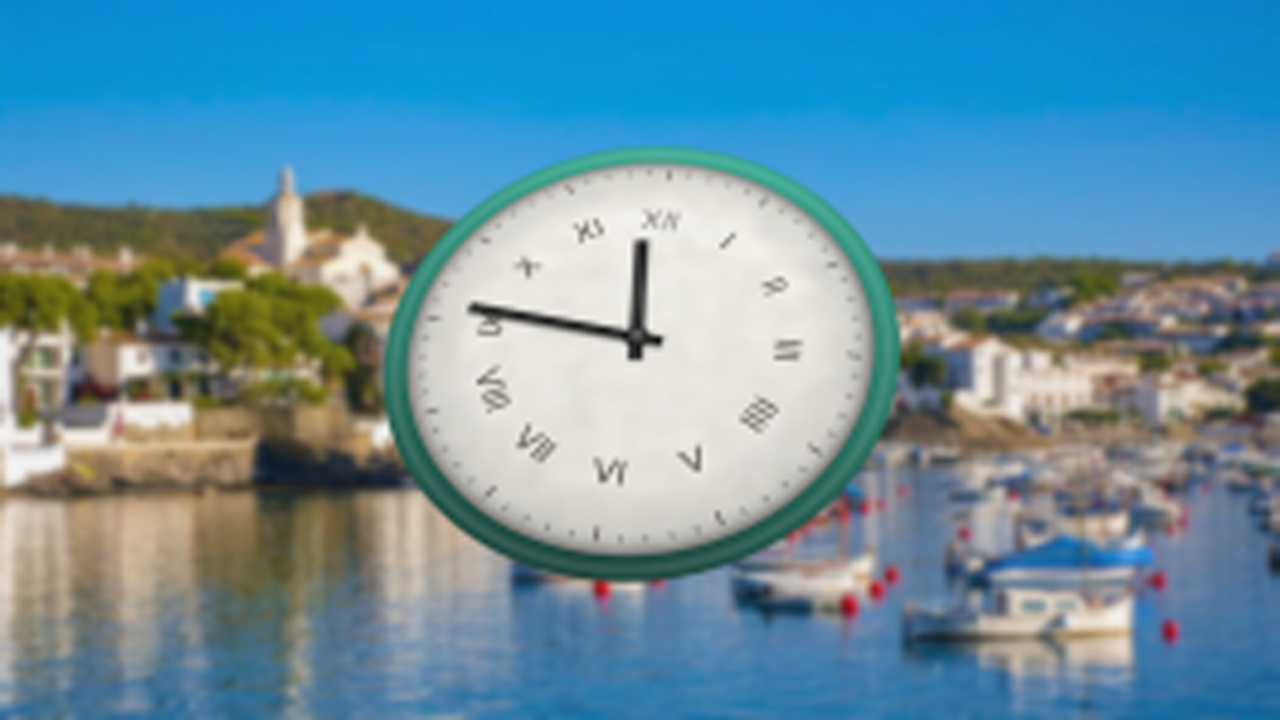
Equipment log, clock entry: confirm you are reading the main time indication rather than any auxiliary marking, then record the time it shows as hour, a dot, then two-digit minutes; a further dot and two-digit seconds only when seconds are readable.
11.46
